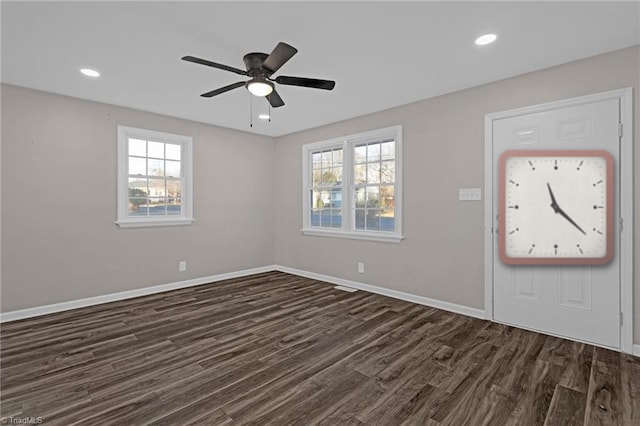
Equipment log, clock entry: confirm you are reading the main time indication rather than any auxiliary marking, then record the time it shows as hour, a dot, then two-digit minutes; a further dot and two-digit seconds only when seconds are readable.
11.22
